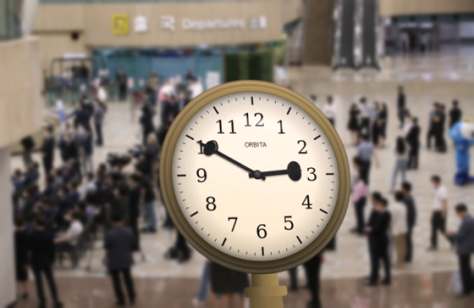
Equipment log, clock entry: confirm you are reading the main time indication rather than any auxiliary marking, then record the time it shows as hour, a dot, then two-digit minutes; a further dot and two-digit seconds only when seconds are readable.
2.50
